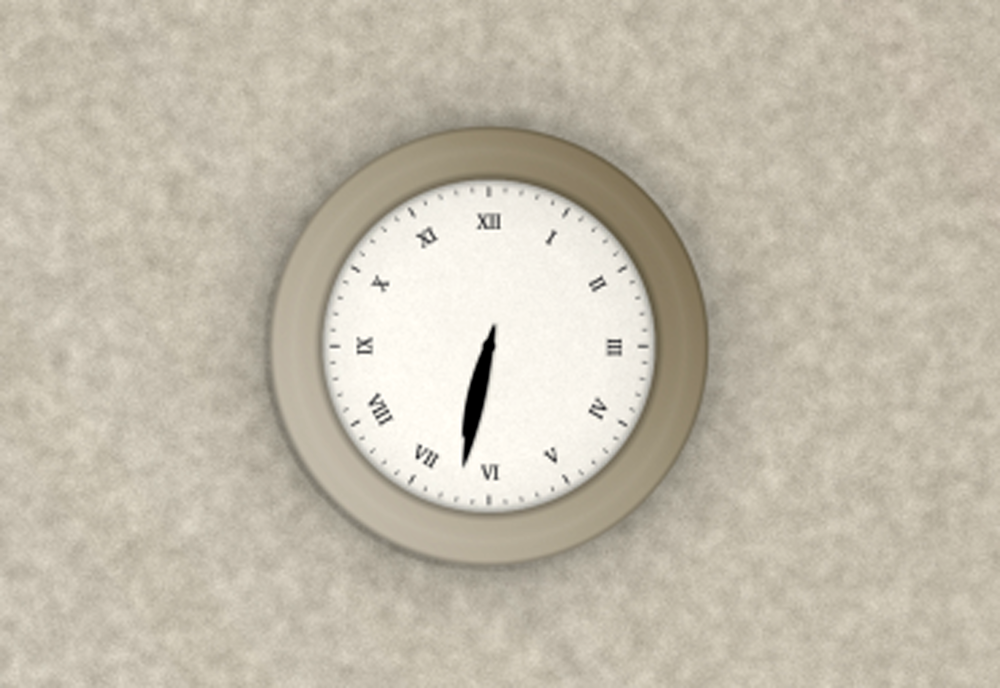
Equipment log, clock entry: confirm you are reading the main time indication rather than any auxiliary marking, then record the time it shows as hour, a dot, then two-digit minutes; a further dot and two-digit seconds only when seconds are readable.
6.32
